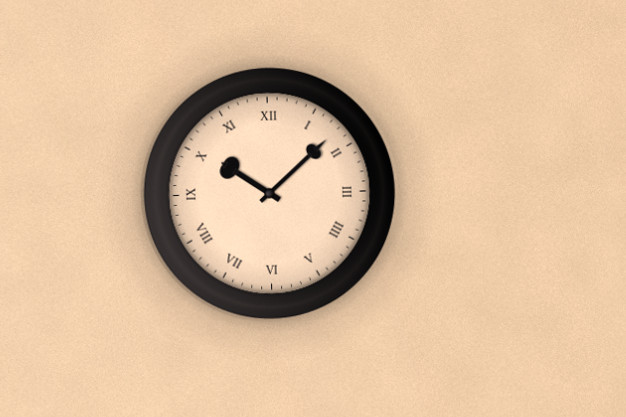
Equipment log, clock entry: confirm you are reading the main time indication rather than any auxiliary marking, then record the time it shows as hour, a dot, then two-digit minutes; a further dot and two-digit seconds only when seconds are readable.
10.08
